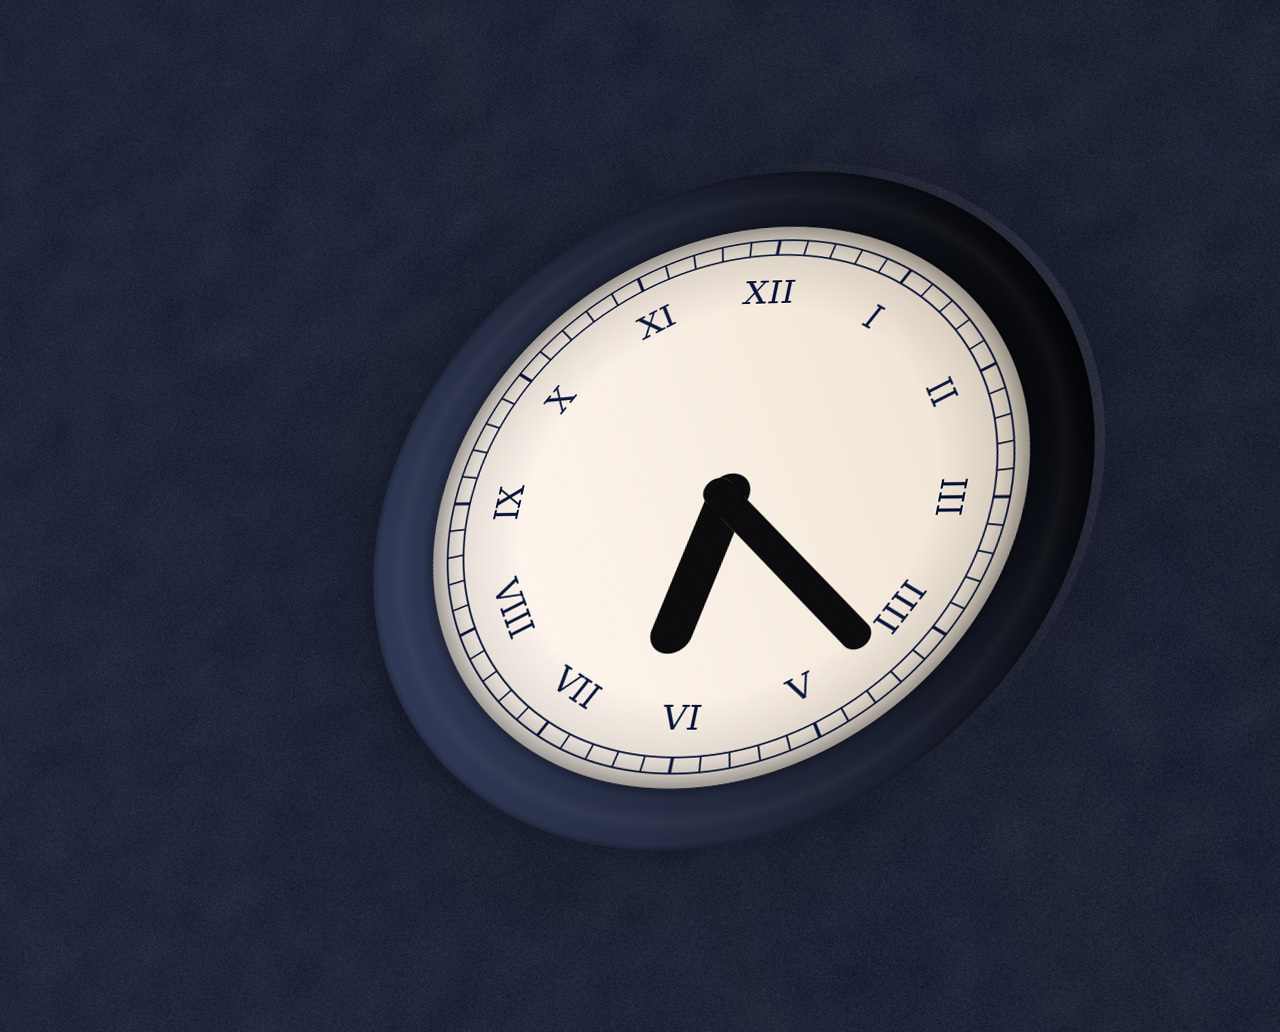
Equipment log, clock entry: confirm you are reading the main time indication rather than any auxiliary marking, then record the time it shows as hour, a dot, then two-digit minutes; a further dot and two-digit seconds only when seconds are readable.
6.22
